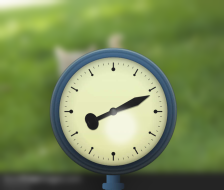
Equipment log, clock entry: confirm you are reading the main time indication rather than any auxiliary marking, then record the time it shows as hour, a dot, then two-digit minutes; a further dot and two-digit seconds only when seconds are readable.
8.11
